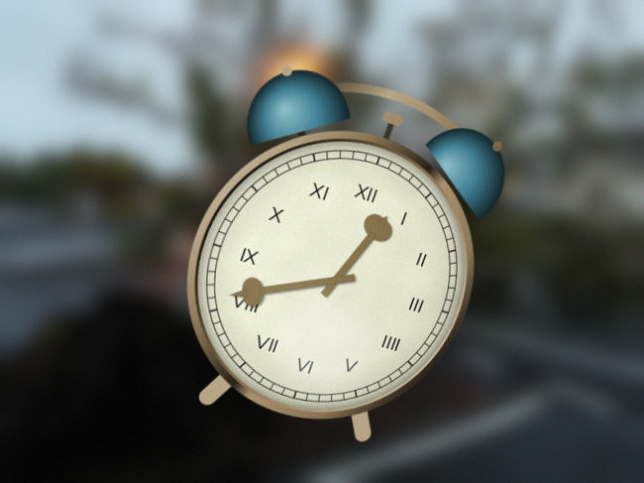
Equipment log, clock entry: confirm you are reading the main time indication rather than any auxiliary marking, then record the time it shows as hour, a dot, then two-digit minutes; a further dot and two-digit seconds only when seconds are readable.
12.41
